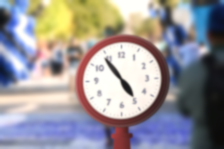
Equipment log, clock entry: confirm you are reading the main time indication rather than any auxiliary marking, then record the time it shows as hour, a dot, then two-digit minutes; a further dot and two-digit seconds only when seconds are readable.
4.54
